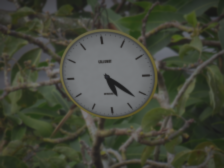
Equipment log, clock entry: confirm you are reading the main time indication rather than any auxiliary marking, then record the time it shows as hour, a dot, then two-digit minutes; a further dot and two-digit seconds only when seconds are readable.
5.22
